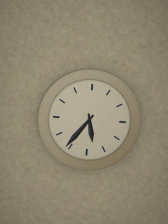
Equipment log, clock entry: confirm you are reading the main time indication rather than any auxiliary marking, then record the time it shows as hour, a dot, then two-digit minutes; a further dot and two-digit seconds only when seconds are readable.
5.36
